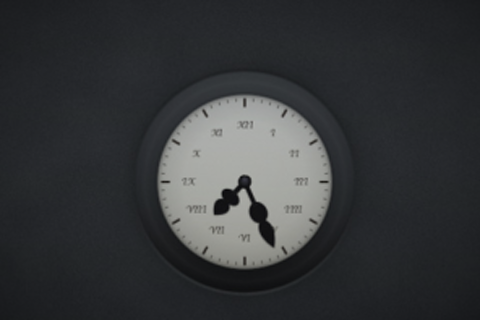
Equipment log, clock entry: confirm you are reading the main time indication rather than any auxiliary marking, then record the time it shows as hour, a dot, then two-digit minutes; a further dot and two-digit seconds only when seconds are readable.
7.26
